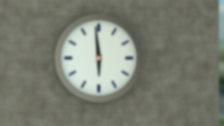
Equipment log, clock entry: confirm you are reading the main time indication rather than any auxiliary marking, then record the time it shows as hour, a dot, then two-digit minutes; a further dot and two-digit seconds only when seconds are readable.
5.59
